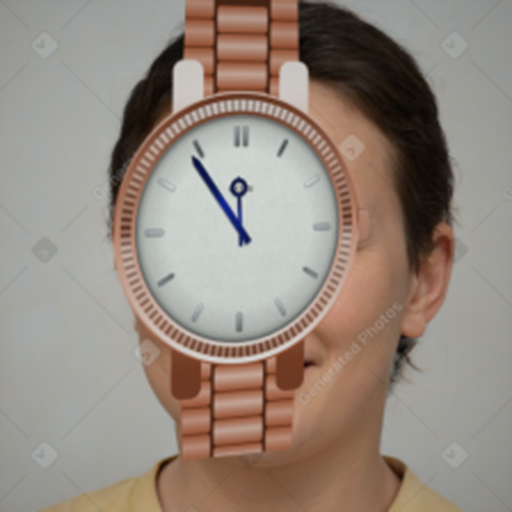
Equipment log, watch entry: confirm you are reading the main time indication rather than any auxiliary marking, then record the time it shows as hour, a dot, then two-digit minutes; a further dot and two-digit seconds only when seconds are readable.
11.54
